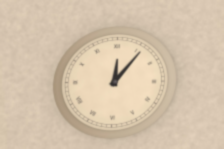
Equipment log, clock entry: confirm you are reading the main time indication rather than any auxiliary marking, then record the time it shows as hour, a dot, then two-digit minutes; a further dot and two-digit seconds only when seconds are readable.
12.06
